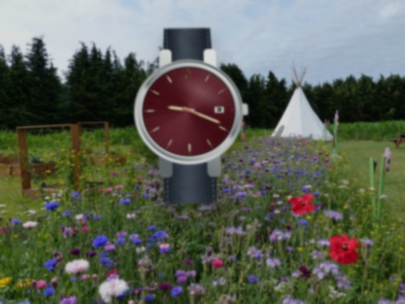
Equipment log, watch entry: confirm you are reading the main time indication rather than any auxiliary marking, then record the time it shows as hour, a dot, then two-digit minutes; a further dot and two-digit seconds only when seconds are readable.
9.19
